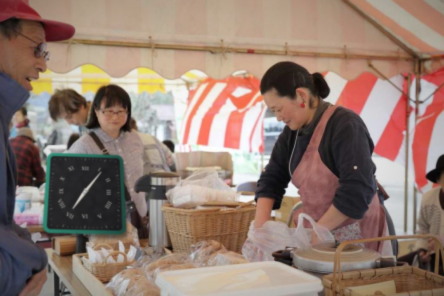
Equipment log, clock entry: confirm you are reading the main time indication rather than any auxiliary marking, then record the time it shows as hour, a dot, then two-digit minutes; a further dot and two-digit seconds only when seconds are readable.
7.06
